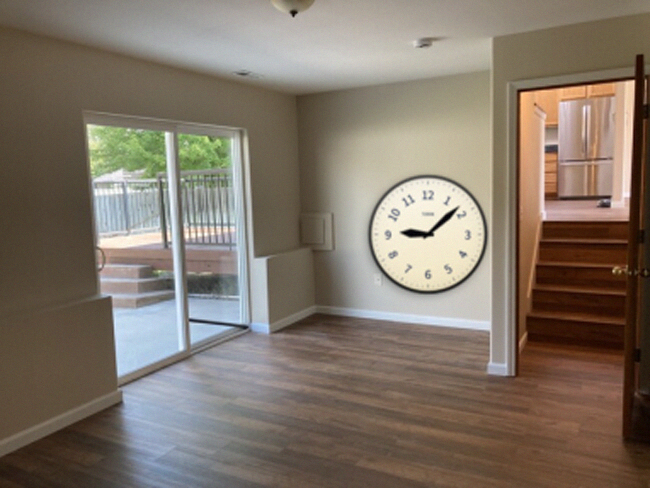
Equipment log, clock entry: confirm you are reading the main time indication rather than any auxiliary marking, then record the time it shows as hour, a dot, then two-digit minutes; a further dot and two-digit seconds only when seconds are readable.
9.08
